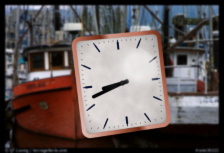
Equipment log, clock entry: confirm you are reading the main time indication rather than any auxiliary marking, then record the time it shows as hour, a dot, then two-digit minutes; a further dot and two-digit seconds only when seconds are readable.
8.42
